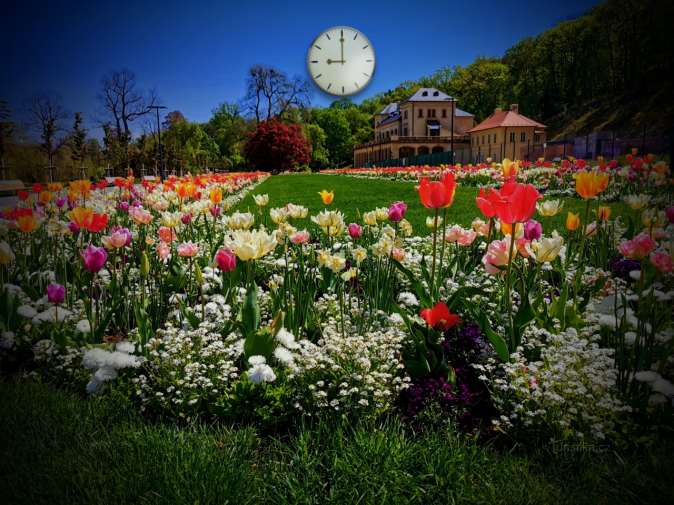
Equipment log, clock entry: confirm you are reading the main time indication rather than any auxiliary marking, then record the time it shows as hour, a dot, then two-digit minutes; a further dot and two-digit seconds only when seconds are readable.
9.00
